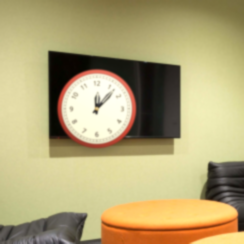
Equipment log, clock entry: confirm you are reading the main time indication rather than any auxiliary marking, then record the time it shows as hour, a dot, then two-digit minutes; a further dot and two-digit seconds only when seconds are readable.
12.07
